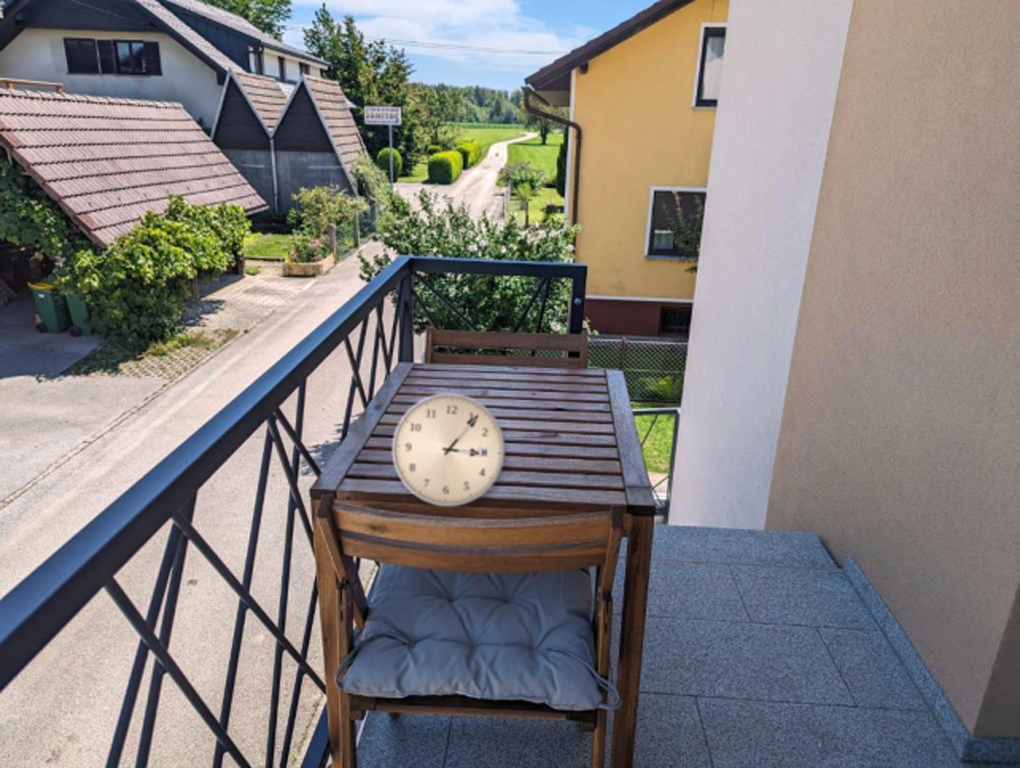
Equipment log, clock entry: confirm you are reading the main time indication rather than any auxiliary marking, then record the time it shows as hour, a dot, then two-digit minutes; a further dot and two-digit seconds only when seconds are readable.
3.06
